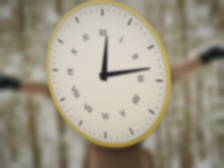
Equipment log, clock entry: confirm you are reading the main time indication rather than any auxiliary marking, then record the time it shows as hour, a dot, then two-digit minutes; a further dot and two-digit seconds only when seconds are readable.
12.13
